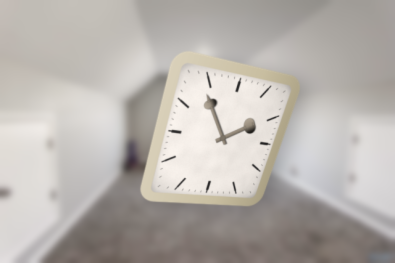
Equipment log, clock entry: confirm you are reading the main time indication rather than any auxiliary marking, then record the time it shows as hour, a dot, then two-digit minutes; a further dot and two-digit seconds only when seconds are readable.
1.54
